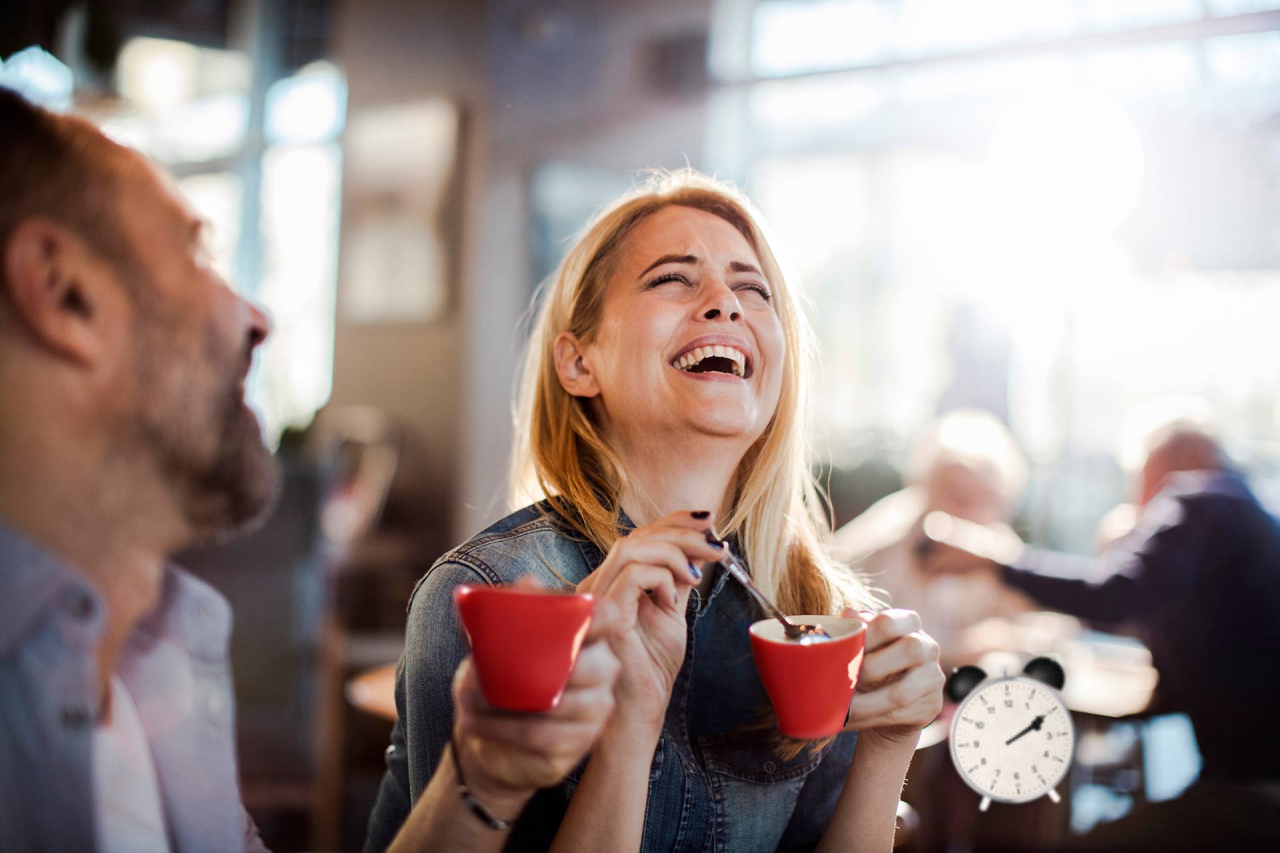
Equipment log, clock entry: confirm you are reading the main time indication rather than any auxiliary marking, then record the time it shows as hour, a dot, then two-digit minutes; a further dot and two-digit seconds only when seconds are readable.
2.10
